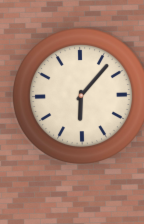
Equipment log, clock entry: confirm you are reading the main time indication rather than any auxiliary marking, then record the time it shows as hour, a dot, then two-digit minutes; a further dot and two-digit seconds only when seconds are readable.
6.07
